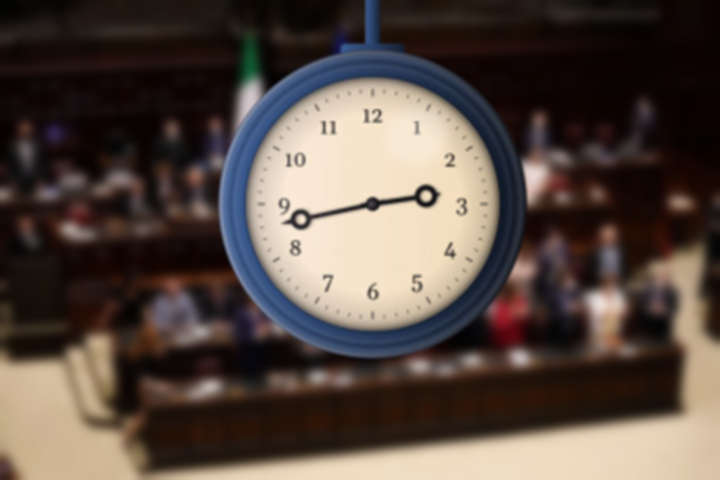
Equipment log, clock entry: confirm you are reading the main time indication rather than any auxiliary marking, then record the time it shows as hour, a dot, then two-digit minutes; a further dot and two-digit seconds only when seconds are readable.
2.43
